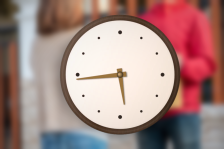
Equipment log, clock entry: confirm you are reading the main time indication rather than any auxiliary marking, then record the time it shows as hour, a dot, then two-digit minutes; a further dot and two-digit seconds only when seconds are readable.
5.44
